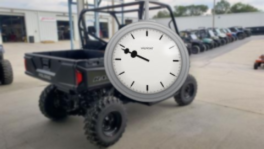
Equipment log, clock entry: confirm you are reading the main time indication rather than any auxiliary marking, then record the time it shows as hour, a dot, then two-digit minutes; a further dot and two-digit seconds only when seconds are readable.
9.49
